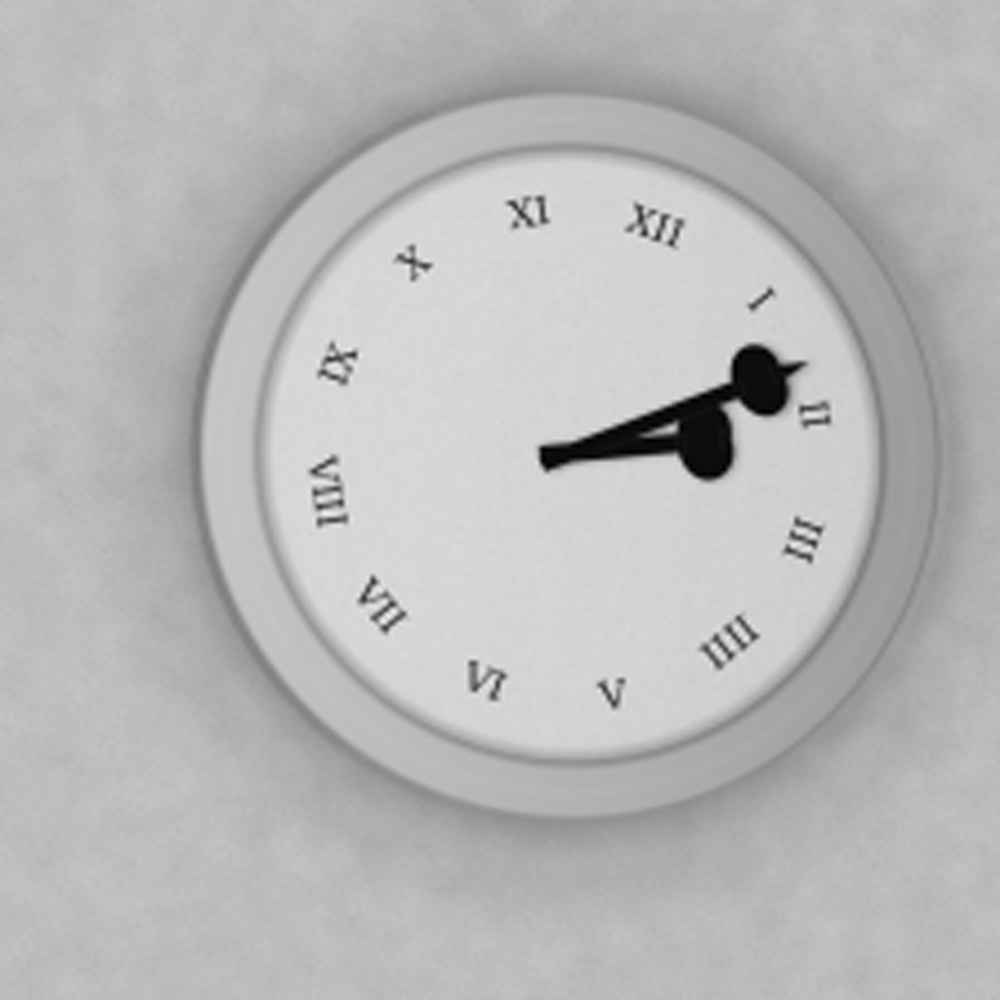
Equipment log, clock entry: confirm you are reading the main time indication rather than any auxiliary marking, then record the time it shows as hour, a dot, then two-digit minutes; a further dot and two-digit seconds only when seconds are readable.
2.08
